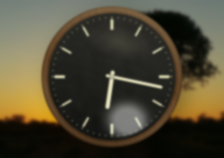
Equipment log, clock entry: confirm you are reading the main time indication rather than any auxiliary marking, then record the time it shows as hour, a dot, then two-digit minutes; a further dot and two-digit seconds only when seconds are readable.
6.17
